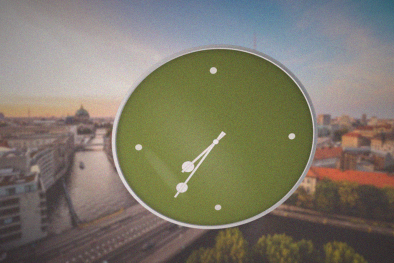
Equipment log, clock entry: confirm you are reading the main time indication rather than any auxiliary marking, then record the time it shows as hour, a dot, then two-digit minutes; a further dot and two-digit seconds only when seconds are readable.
7.36
